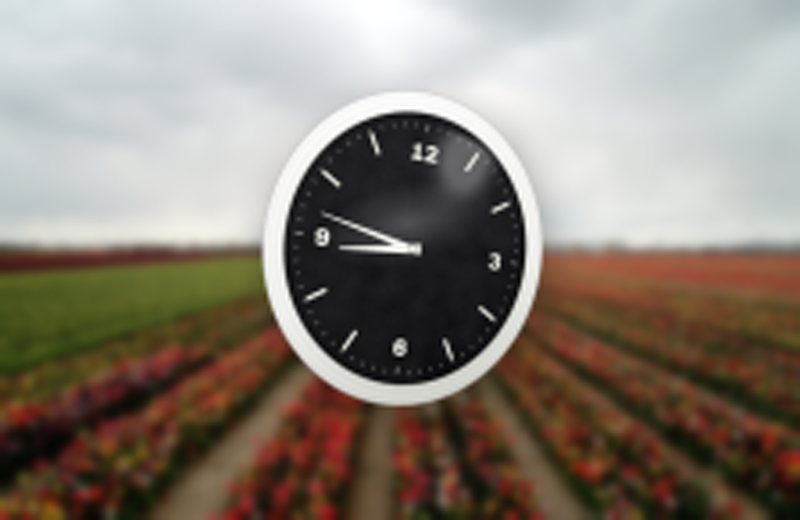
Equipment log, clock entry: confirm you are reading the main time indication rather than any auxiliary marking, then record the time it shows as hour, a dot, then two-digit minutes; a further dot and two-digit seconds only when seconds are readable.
8.47
